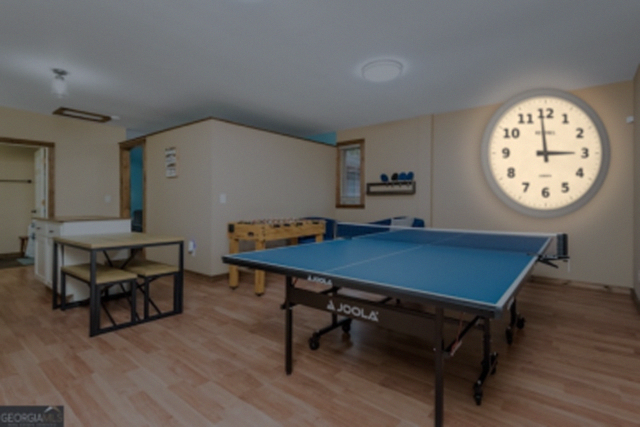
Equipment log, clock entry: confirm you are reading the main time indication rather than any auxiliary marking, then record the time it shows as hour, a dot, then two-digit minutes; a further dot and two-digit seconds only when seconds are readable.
2.59
